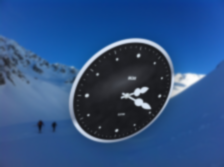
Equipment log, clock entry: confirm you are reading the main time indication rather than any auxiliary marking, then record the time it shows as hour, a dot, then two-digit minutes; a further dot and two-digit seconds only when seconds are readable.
2.19
